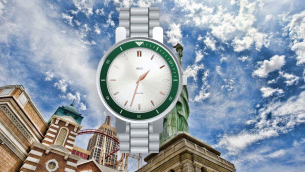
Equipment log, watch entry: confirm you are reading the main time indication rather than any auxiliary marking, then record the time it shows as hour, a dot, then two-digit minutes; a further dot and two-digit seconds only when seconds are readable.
1.33
